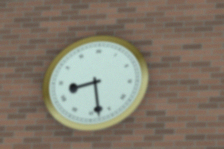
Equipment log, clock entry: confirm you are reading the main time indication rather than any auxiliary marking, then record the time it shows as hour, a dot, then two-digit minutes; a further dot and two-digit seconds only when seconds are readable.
8.28
